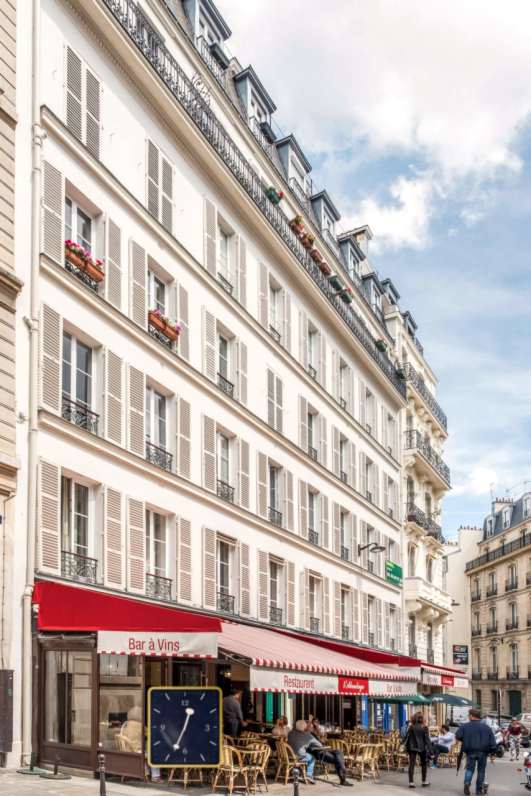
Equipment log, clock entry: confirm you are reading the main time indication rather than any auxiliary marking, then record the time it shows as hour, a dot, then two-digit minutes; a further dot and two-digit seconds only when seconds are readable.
12.34
